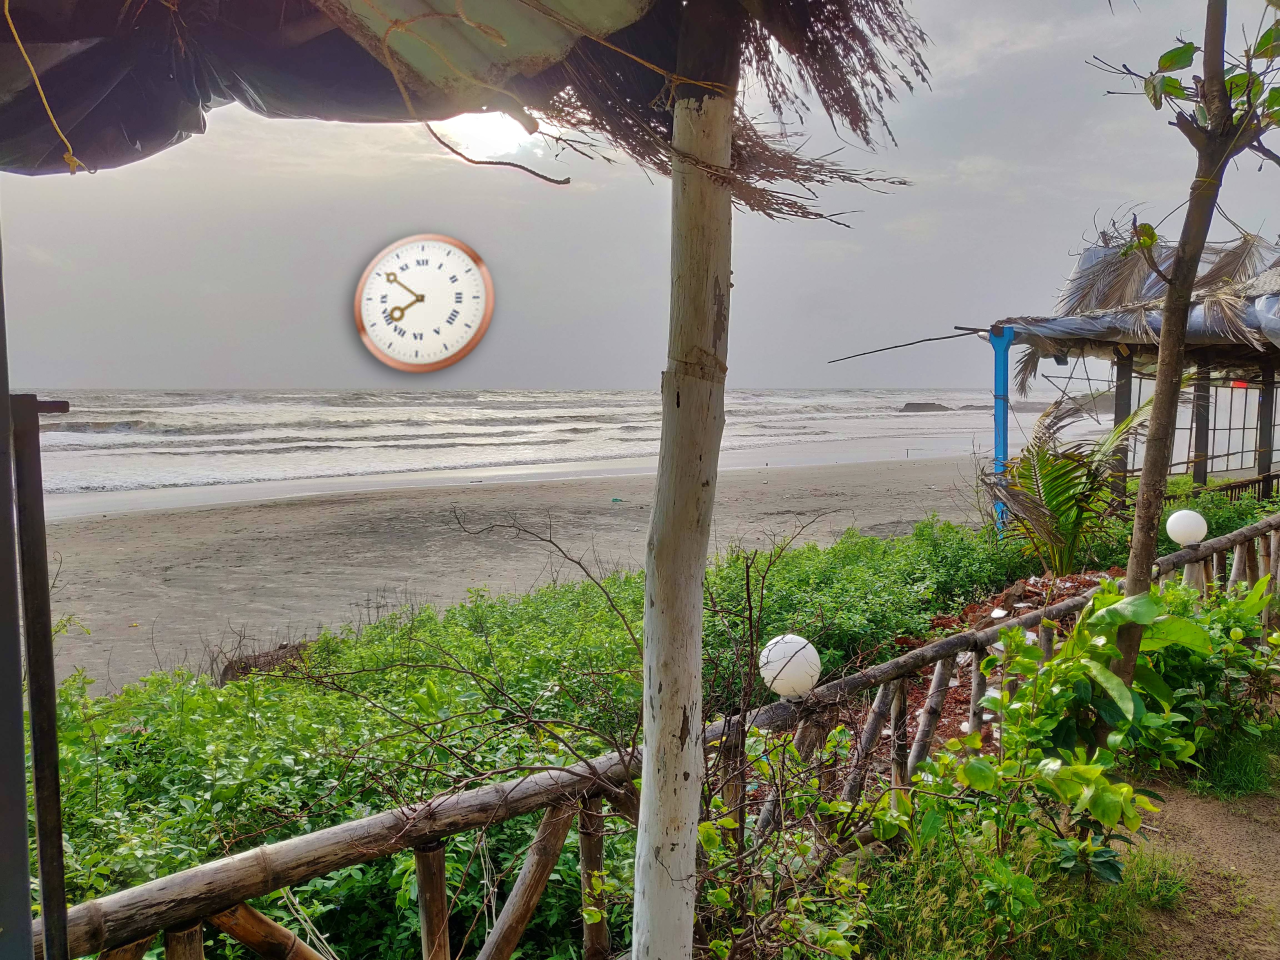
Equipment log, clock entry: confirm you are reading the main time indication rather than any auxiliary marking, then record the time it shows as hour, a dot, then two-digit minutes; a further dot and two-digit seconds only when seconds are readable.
7.51
